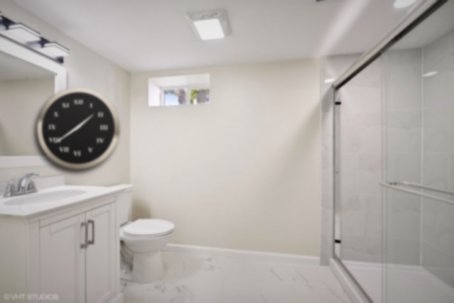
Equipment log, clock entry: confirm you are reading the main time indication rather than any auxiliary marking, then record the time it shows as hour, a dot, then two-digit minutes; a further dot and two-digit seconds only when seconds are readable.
1.39
